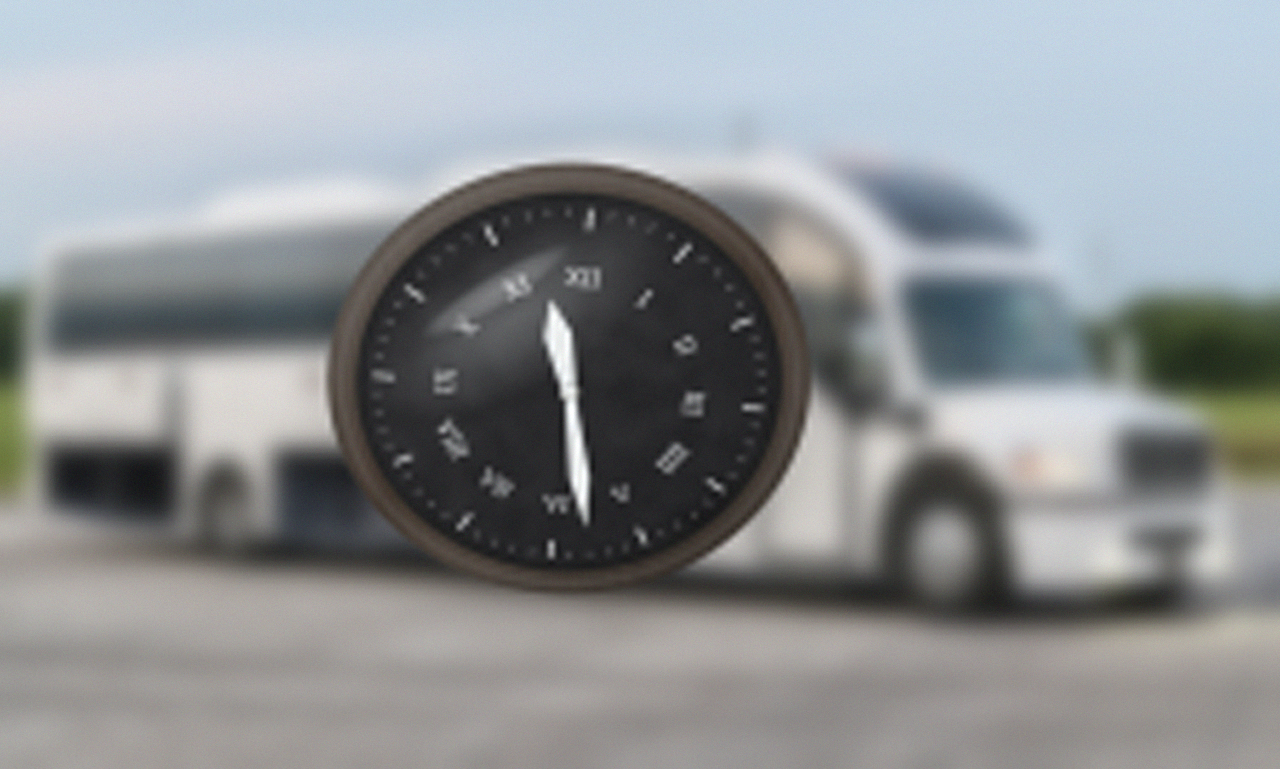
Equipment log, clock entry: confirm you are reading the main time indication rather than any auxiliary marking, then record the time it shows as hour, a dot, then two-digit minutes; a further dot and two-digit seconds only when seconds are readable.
11.28
